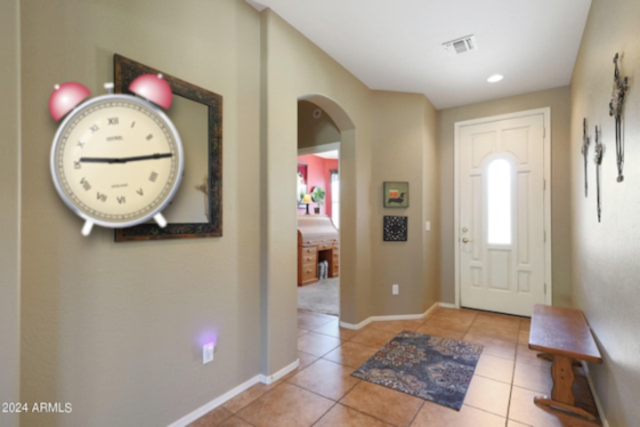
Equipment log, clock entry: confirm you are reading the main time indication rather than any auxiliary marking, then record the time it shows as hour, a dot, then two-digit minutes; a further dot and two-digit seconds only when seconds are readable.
9.15
